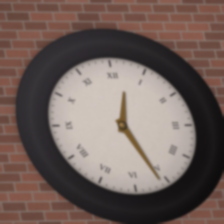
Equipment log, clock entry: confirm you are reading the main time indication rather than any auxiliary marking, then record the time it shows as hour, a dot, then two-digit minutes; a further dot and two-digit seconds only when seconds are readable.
12.26
